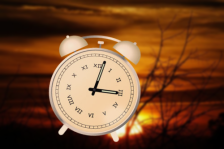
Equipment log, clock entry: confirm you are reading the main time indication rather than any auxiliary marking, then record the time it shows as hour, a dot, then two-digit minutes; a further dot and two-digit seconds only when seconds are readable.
3.02
